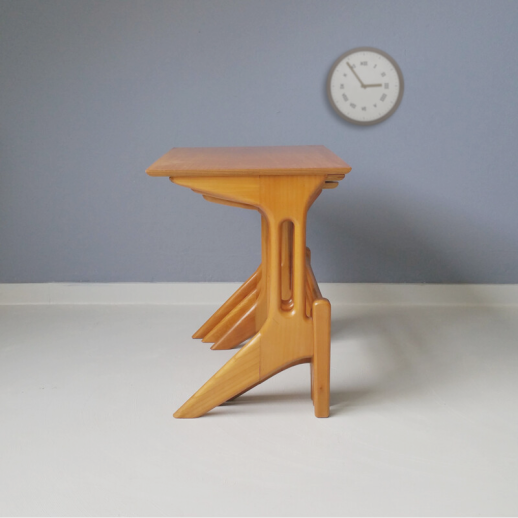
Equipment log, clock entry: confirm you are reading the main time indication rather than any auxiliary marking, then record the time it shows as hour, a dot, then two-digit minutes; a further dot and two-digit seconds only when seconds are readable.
2.54
